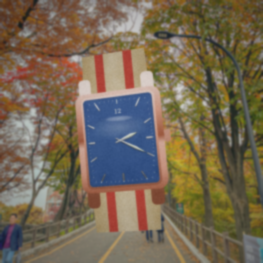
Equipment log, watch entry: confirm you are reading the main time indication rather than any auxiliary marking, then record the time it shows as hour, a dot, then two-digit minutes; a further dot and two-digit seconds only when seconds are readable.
2.20
